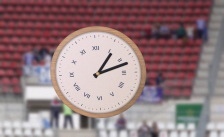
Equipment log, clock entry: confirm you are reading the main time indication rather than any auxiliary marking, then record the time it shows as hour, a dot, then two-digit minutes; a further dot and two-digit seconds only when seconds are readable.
1.12
